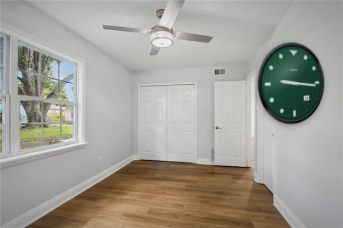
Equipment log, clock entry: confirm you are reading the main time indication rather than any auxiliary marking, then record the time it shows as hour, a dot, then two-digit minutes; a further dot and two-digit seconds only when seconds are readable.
9.16
